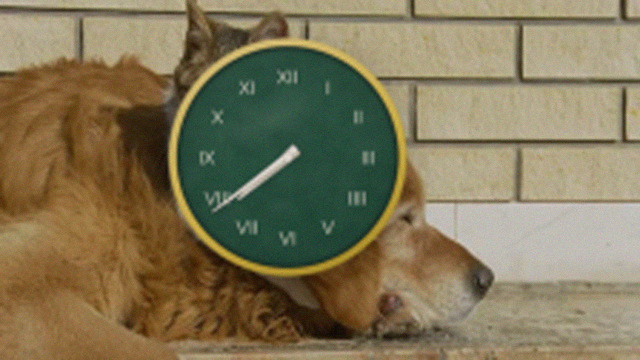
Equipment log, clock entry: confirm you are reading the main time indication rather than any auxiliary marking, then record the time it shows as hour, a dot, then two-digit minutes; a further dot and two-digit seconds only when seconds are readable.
7.39
